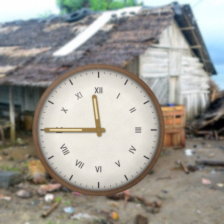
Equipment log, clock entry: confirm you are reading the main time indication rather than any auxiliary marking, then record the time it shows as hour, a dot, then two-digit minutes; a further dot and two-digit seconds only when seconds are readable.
11.45
